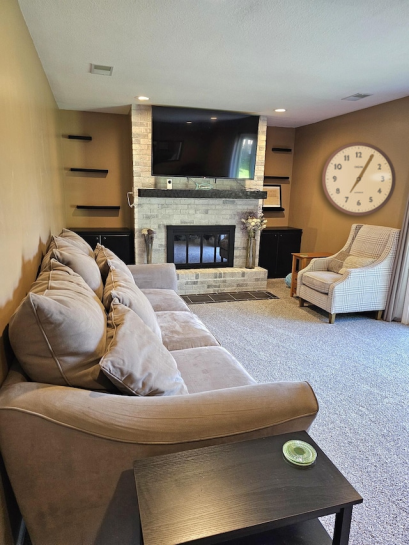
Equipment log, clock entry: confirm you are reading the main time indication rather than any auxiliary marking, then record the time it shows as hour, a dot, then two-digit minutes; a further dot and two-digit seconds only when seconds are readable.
7.05
